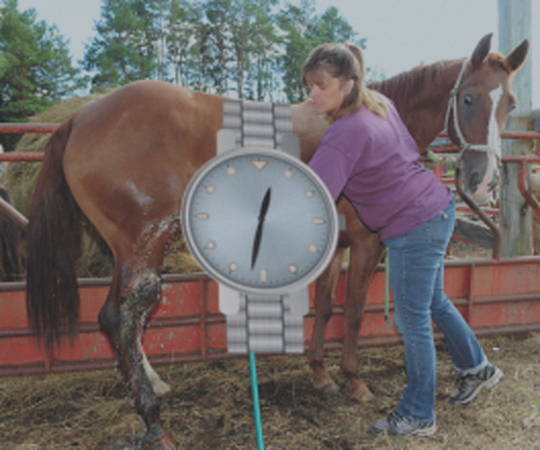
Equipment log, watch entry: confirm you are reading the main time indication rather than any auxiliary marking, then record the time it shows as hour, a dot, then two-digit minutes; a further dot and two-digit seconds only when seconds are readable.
12.32
